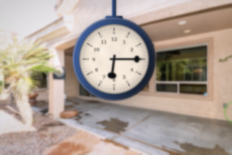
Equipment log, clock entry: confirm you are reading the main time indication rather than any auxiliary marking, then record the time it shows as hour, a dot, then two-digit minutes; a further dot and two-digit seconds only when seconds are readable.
6.15
